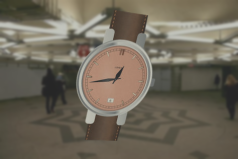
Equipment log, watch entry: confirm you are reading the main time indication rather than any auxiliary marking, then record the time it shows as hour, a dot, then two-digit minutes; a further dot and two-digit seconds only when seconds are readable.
12.43
